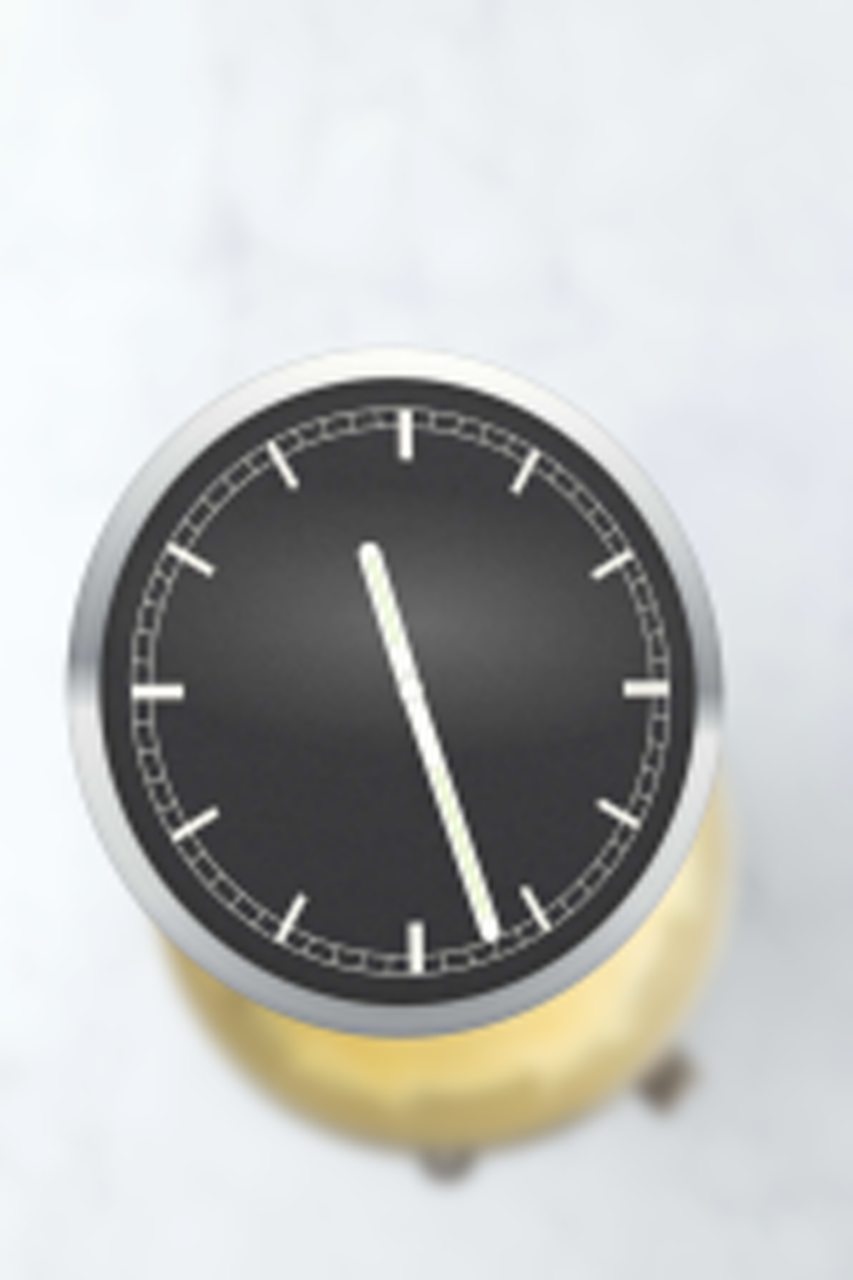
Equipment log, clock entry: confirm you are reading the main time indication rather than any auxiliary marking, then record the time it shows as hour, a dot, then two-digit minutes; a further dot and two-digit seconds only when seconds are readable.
11.27
